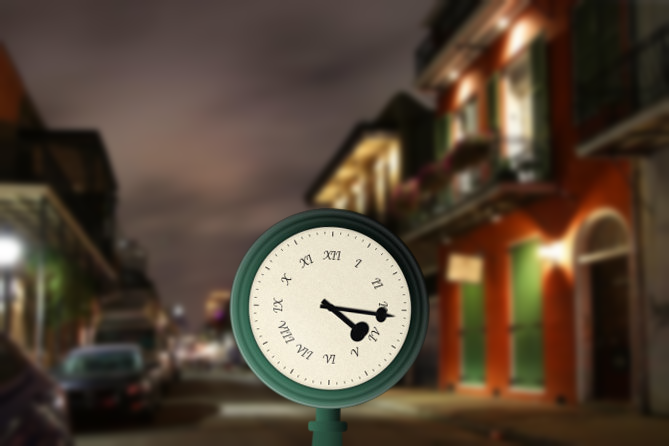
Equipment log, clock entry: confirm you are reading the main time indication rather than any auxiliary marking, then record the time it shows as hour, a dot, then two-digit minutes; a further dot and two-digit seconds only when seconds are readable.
4.16
